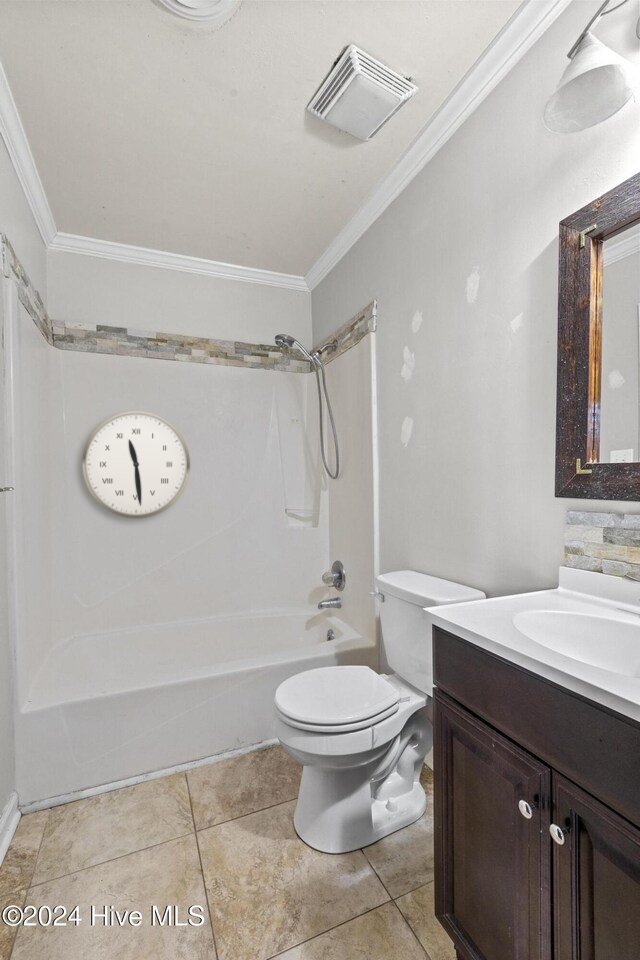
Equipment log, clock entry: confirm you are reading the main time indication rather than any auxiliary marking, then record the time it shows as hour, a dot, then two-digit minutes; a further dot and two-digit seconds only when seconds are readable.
11.29
